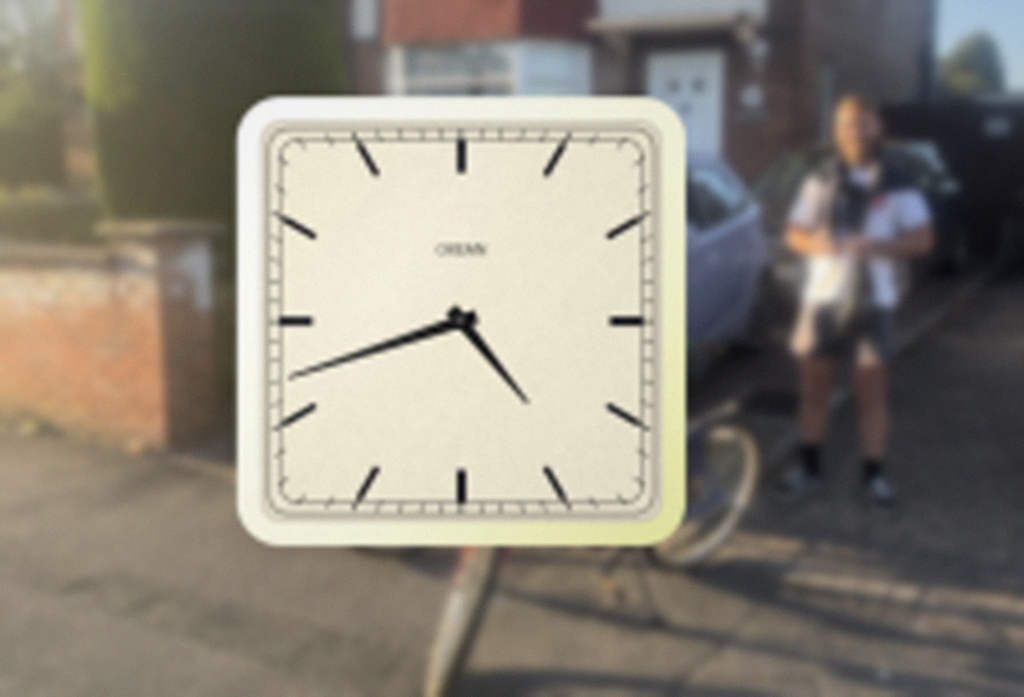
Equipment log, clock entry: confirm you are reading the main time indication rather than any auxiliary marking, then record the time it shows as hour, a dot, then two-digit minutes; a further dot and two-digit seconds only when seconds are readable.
4.42
